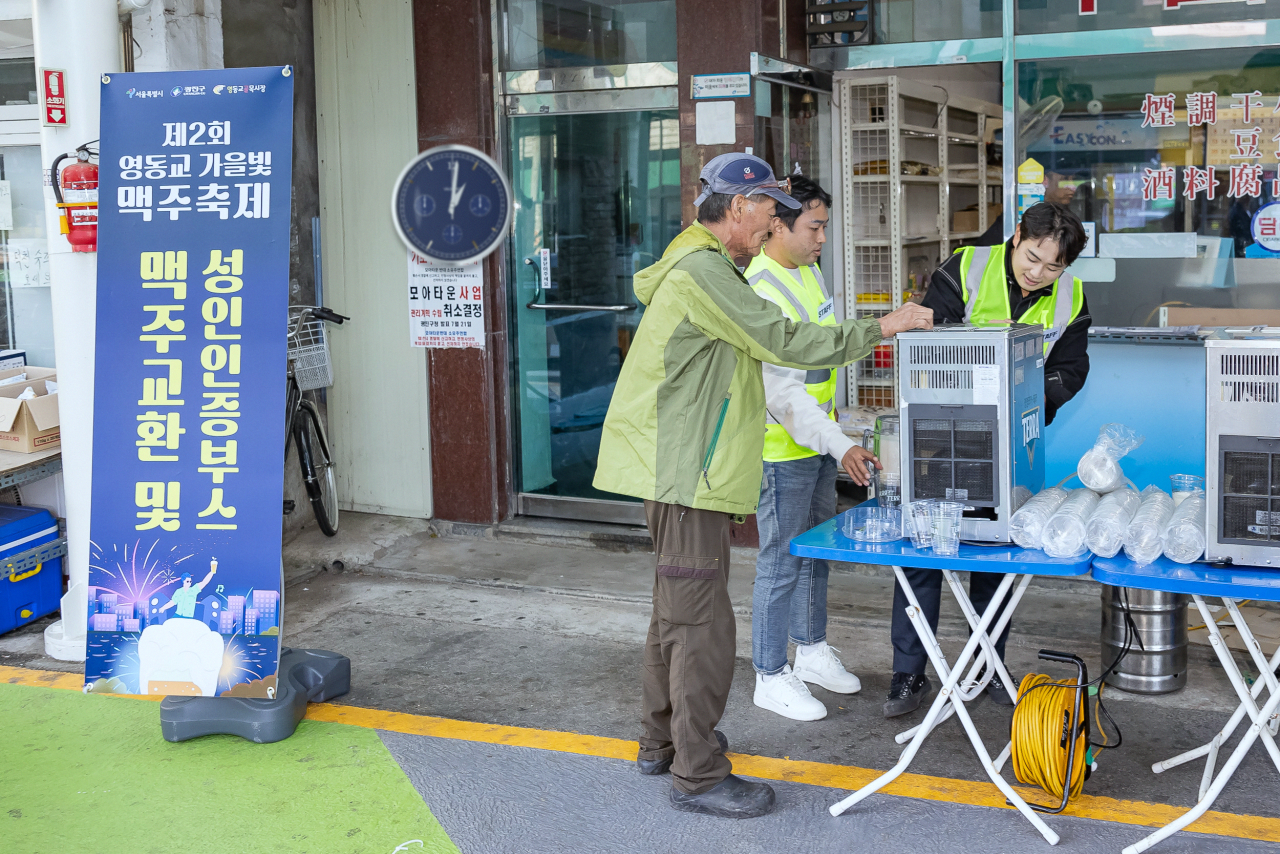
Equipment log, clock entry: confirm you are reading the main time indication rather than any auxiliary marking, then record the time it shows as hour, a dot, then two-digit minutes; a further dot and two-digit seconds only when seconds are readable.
1.01
